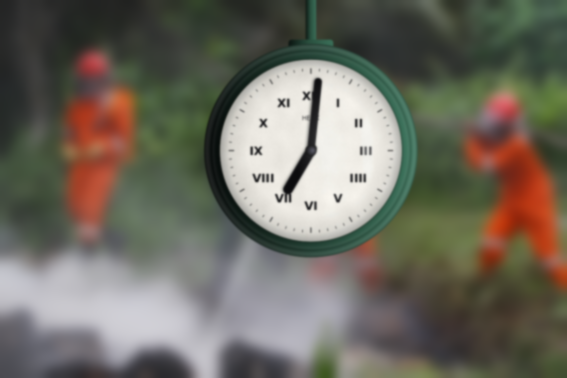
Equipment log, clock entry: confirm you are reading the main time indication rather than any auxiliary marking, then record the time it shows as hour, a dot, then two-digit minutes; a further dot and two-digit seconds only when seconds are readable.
7.01
